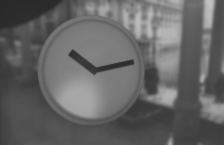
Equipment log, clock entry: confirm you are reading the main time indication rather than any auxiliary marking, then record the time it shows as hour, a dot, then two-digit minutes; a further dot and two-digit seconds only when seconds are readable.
10.13
